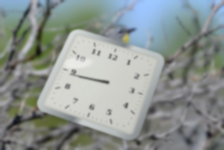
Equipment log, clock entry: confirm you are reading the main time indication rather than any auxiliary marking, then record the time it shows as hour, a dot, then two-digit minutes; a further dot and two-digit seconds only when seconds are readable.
8.44
